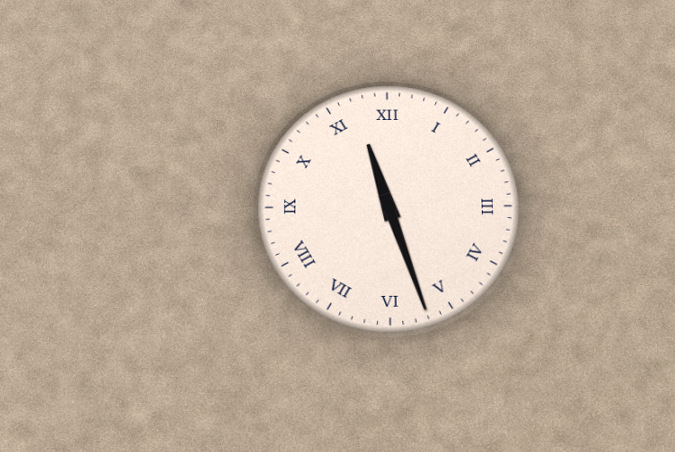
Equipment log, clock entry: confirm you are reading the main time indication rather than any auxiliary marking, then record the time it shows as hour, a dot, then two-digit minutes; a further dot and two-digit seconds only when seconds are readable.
11.27
